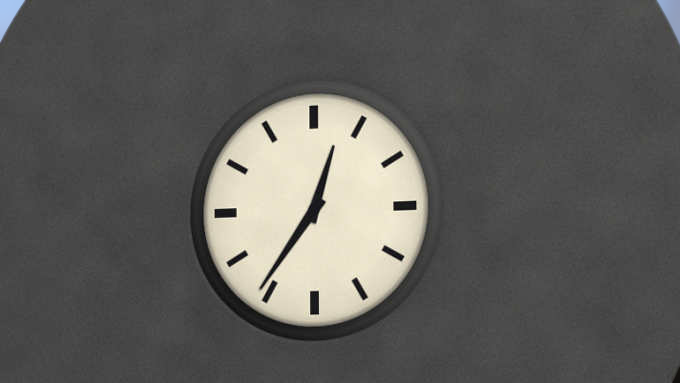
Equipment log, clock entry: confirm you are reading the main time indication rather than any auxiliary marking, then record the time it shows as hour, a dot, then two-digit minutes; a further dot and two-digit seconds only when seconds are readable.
12.36
